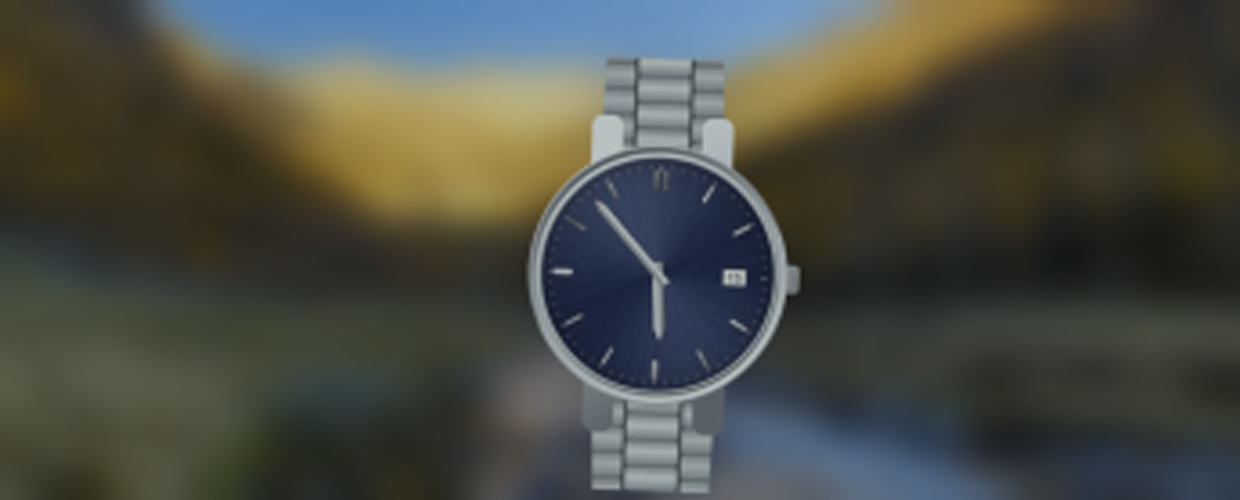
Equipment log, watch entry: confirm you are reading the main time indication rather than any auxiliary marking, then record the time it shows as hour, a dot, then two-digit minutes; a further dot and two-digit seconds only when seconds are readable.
5.53
